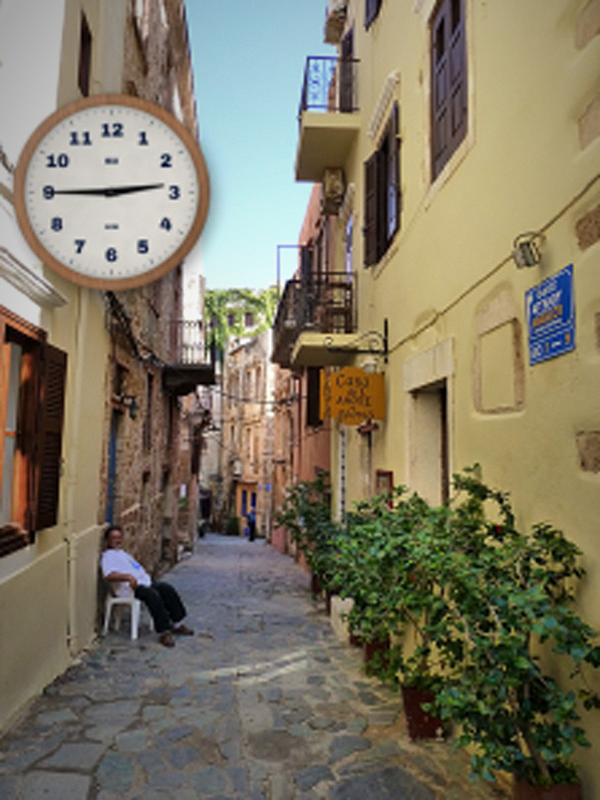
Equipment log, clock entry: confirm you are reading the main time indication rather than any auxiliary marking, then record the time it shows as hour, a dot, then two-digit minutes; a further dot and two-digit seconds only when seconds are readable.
2.45
